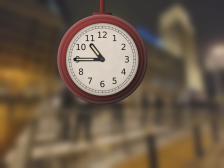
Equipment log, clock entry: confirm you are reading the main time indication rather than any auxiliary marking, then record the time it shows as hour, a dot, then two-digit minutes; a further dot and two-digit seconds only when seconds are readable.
10.45
